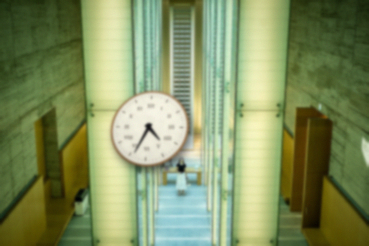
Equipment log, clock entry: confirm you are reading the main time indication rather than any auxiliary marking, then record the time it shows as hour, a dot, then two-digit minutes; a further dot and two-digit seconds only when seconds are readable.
4.34
